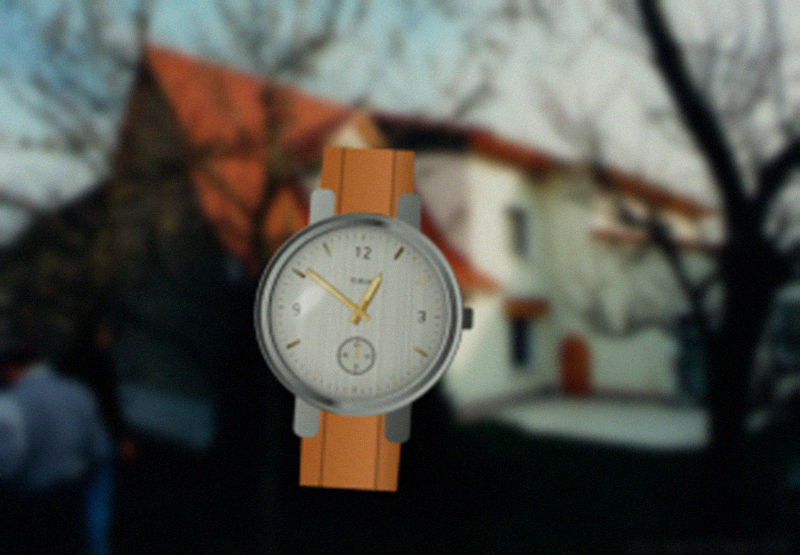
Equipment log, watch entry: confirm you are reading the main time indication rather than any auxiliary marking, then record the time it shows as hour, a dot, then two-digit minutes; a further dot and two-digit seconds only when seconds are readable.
12.51
